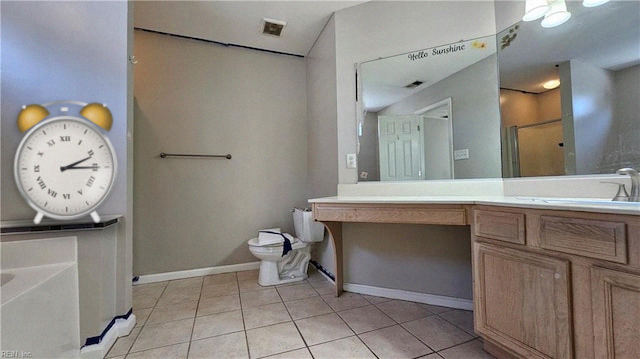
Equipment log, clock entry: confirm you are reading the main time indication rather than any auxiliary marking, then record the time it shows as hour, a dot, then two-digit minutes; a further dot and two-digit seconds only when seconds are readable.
2.15
